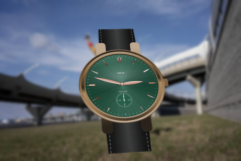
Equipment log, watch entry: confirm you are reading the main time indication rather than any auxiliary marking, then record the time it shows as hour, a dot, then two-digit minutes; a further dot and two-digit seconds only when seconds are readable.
2.48
